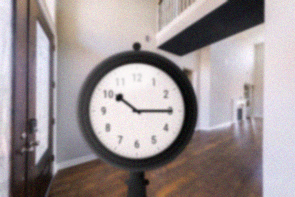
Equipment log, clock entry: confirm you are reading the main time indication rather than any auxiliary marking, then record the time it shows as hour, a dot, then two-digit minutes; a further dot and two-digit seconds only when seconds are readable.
10.15
